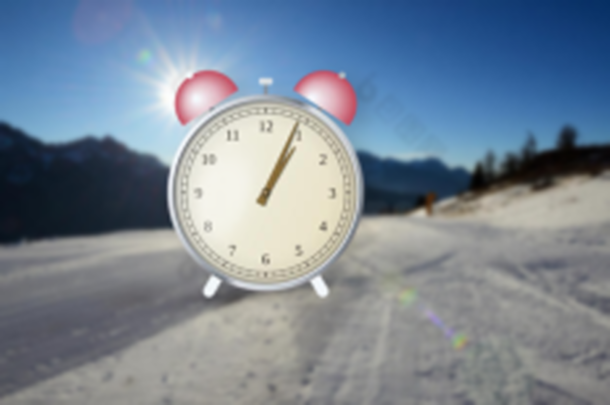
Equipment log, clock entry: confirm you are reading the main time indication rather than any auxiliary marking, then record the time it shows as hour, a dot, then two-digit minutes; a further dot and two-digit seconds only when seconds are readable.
1.04
